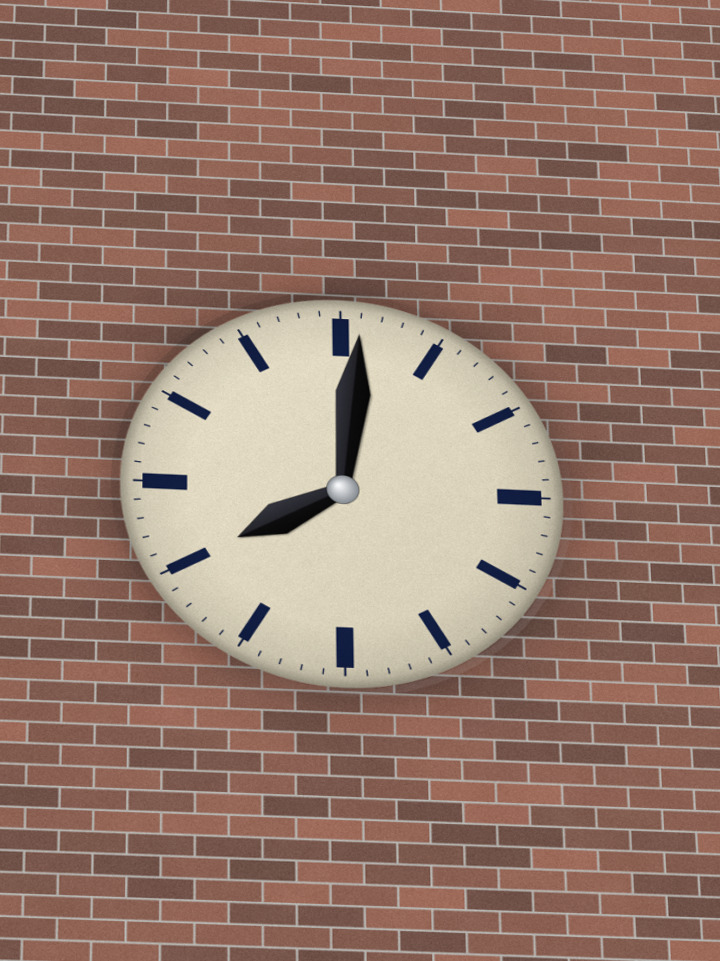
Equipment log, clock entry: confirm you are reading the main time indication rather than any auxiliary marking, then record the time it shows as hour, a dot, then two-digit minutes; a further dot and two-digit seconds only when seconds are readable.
8.01
